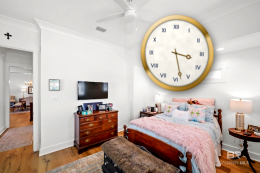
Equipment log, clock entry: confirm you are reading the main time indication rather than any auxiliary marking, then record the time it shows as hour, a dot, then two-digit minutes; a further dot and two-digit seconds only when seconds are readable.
3.28
